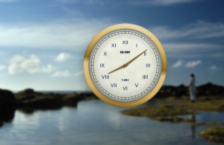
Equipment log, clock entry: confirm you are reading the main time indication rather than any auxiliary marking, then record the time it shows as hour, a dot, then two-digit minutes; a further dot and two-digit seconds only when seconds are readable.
8.09
